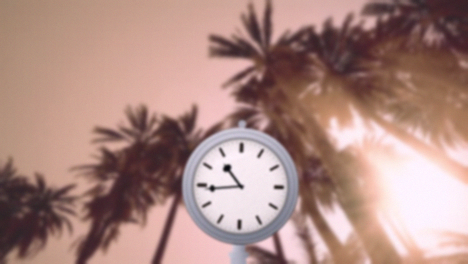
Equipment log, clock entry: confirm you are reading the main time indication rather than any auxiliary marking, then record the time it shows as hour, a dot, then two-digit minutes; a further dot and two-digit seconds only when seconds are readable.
10.44
